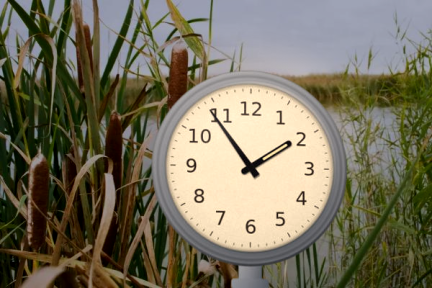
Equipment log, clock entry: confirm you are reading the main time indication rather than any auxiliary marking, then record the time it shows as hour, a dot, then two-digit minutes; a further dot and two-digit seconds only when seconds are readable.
1.54
